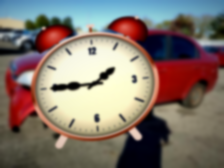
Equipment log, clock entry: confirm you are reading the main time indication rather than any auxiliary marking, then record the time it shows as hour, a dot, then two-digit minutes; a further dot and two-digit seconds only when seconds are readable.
1.45
